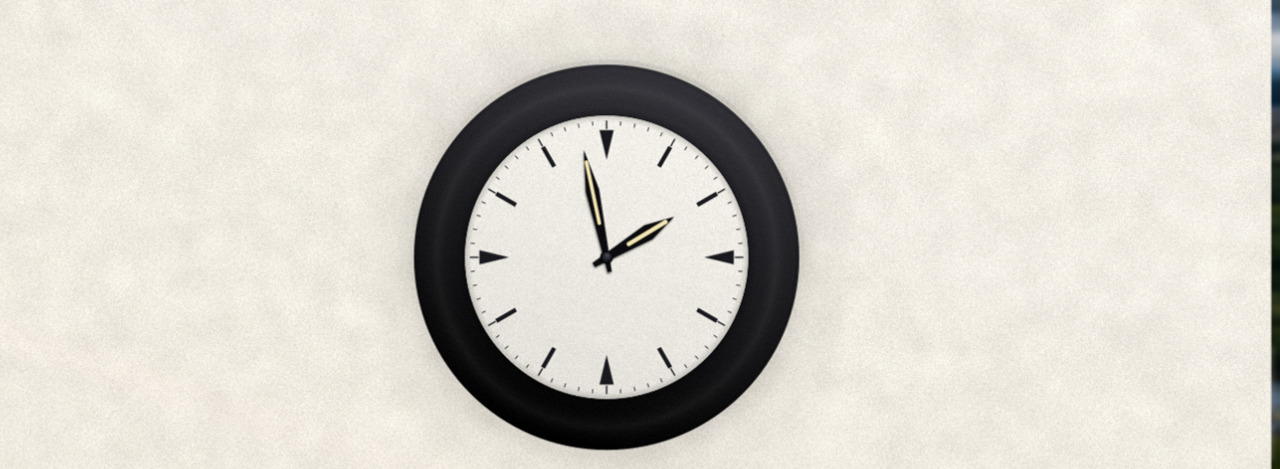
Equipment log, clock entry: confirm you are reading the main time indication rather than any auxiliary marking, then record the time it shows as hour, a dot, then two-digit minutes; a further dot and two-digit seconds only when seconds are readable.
1.58
